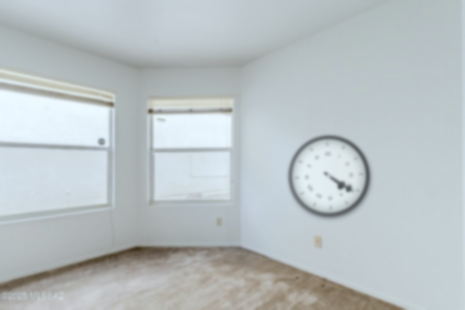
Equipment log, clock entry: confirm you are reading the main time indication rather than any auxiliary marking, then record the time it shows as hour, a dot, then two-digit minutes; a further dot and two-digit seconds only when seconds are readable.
4.21
